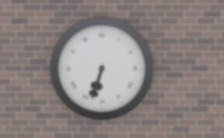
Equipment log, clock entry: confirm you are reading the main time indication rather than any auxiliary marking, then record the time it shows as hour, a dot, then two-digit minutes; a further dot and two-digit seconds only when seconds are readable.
6.33
